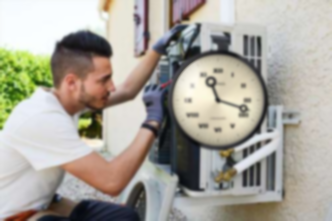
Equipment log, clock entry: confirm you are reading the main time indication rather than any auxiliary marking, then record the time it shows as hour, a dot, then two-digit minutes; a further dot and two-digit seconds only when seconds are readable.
11.18
